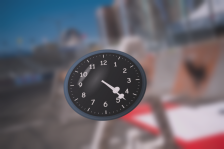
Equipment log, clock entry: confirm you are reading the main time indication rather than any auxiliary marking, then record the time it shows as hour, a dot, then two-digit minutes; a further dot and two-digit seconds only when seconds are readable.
4.23
